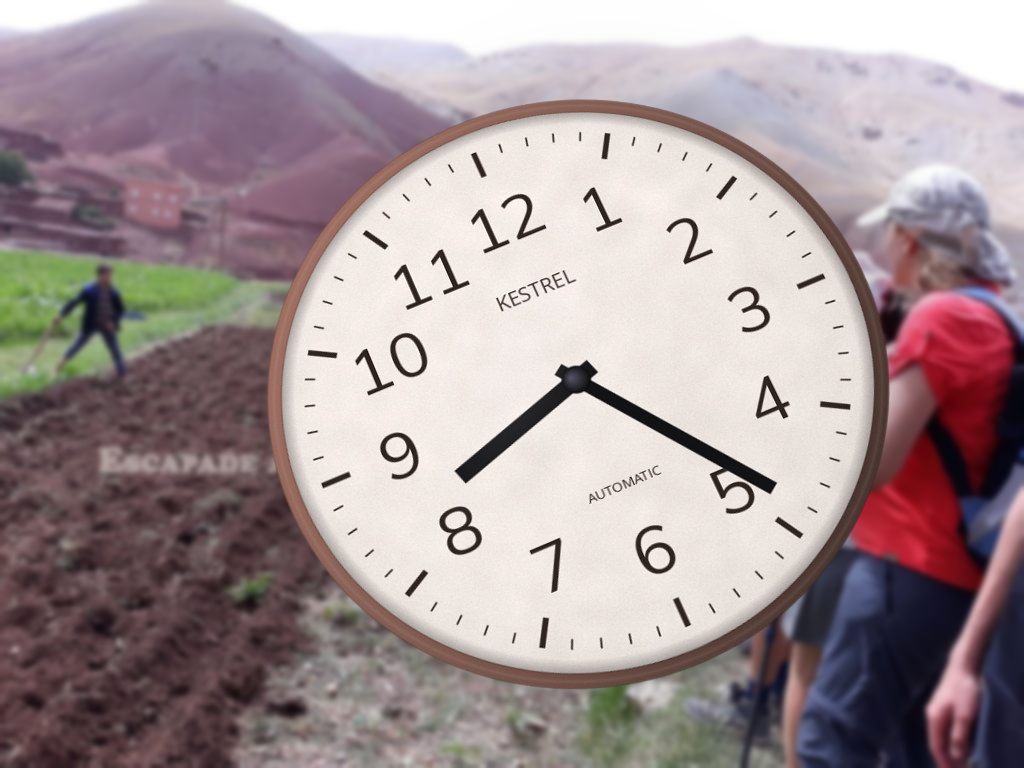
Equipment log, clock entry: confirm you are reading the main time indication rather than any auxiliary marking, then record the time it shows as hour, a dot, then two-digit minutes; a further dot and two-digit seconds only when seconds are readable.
8.24
